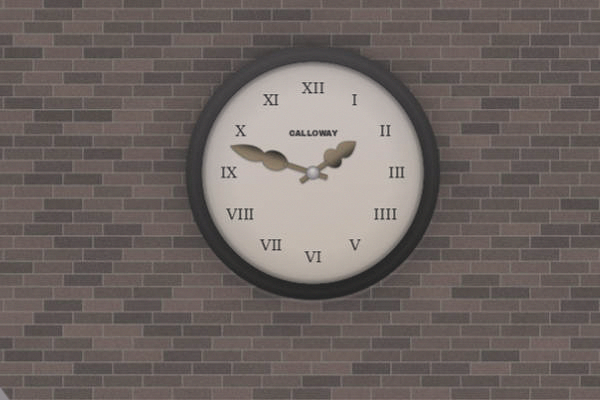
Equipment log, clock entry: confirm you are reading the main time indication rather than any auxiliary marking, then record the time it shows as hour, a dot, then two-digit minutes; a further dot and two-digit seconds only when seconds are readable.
1.48
